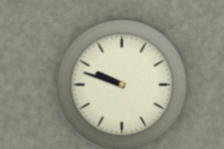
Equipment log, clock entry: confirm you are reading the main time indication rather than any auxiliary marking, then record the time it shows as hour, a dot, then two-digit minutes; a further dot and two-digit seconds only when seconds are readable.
9.48
